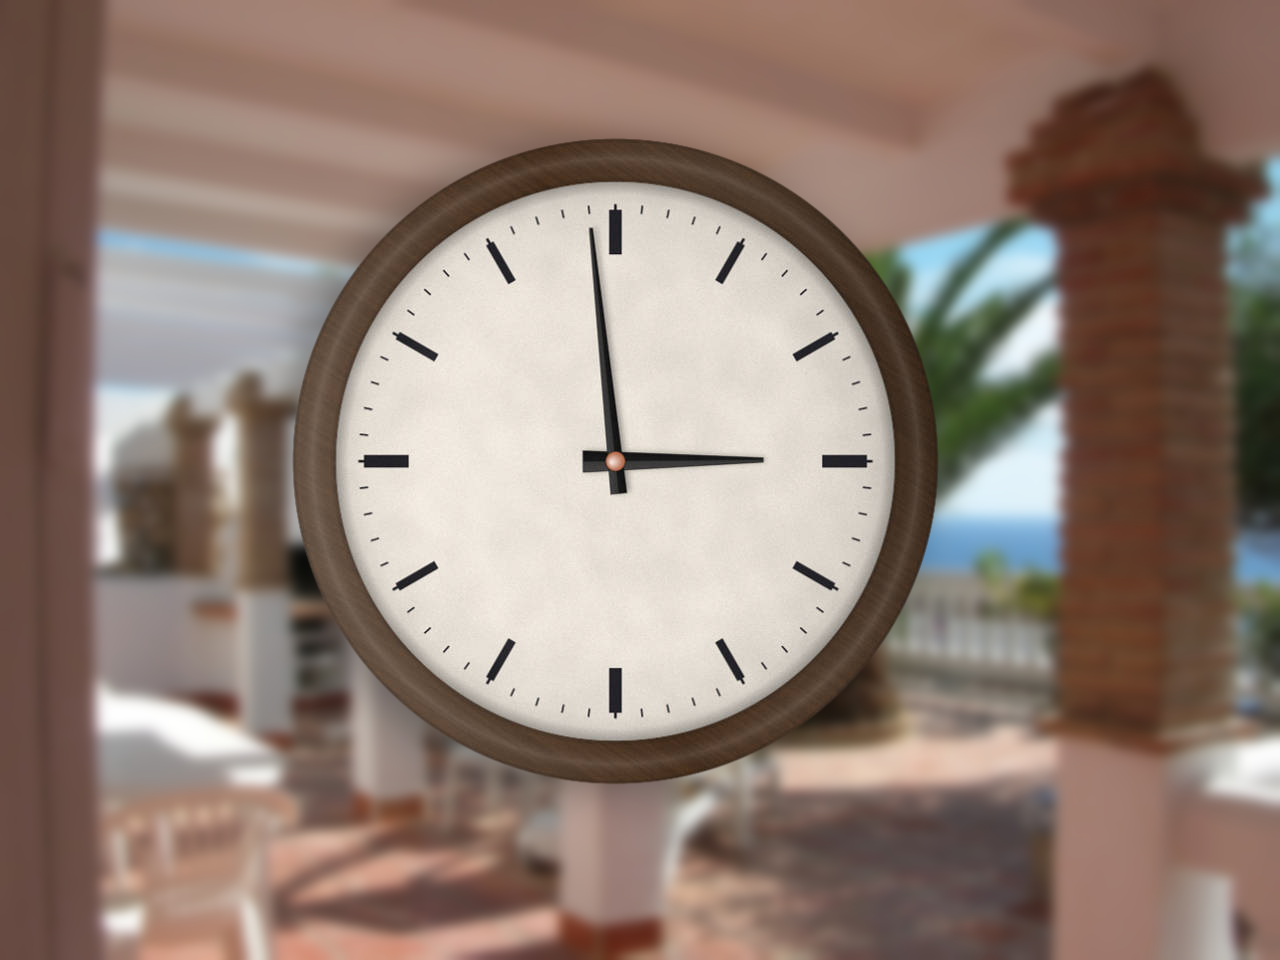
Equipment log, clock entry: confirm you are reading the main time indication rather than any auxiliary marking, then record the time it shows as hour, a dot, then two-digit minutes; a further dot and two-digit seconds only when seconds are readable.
2.59
